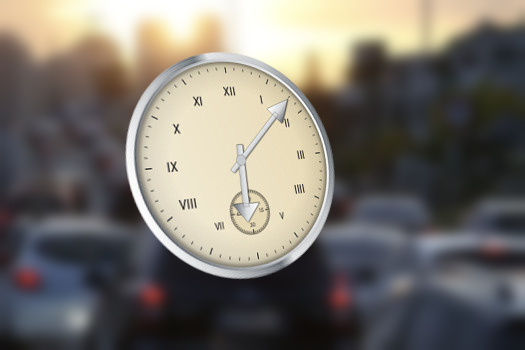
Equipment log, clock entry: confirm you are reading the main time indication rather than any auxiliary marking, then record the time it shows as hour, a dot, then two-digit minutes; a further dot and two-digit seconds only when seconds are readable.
6.08
